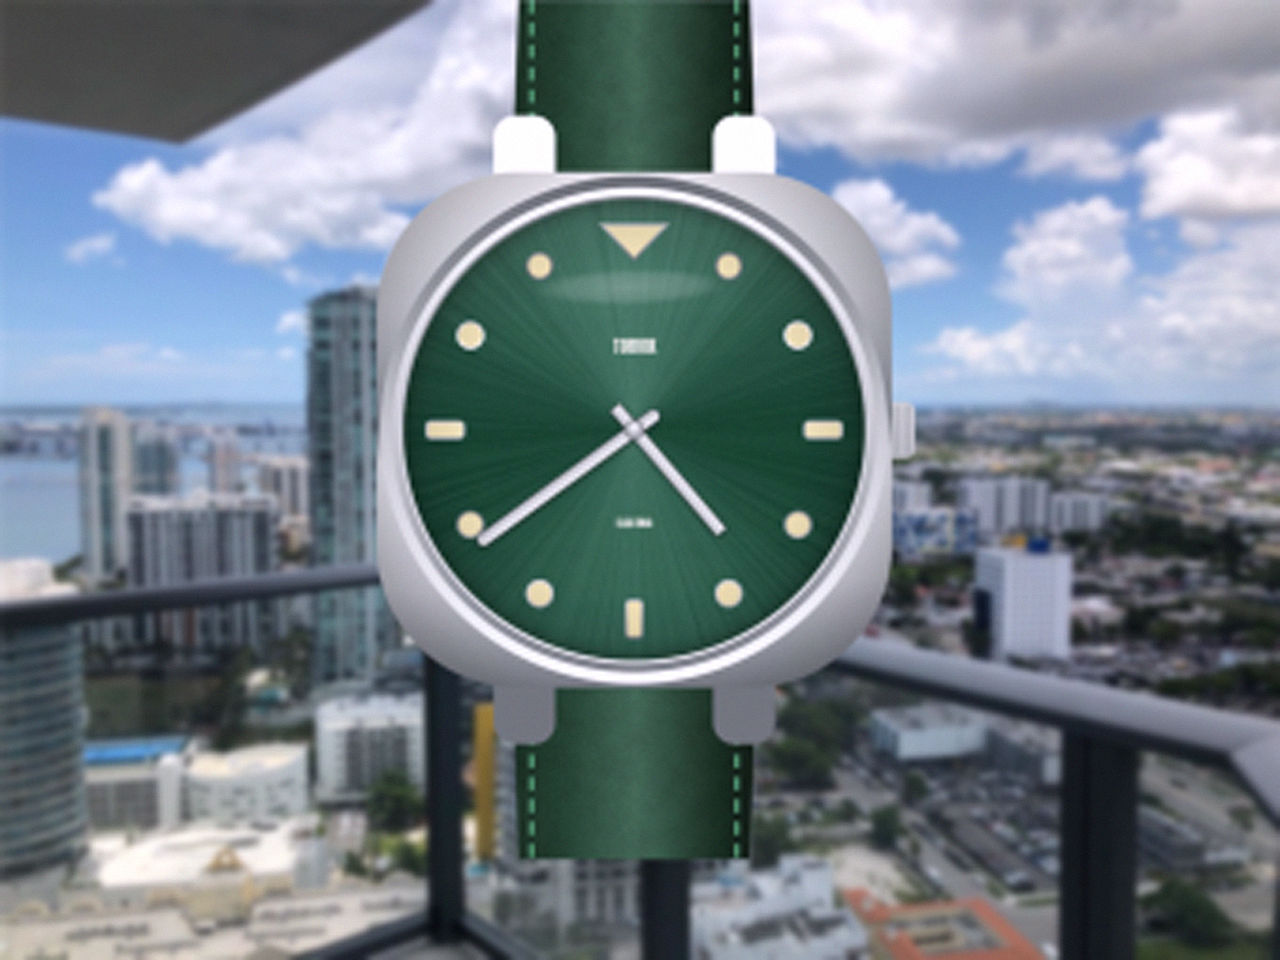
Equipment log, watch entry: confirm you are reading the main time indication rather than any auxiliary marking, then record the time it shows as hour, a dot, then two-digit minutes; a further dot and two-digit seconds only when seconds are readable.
4.39
